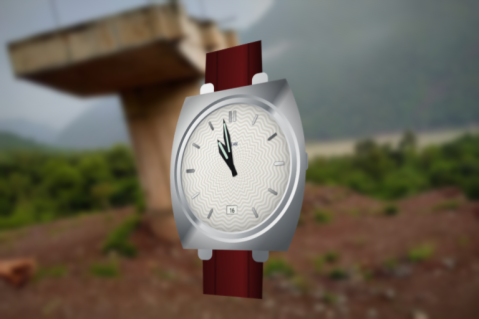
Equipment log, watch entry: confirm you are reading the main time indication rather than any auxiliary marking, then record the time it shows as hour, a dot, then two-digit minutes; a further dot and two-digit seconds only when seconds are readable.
10.58
